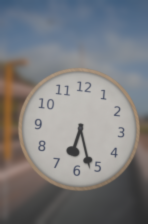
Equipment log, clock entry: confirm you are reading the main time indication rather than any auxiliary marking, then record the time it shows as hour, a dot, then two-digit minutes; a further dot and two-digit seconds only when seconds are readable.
6.27
